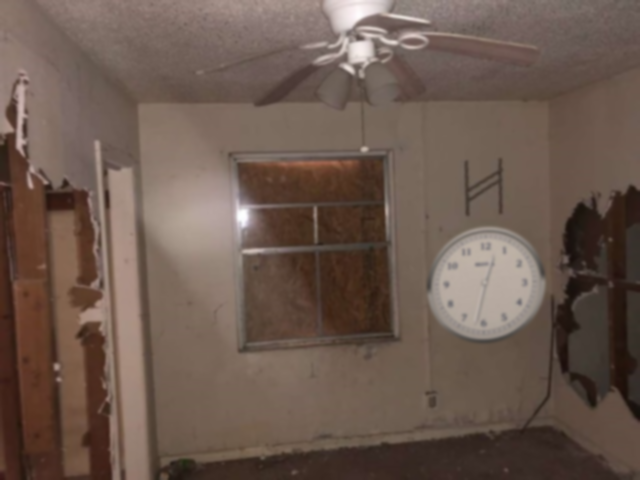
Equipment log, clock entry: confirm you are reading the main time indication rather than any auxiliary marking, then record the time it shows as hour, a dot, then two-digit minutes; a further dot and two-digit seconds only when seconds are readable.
12.32
